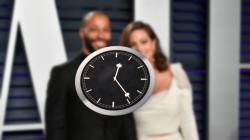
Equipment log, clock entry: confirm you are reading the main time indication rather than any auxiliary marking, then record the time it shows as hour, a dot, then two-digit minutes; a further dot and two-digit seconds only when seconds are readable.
12.24
